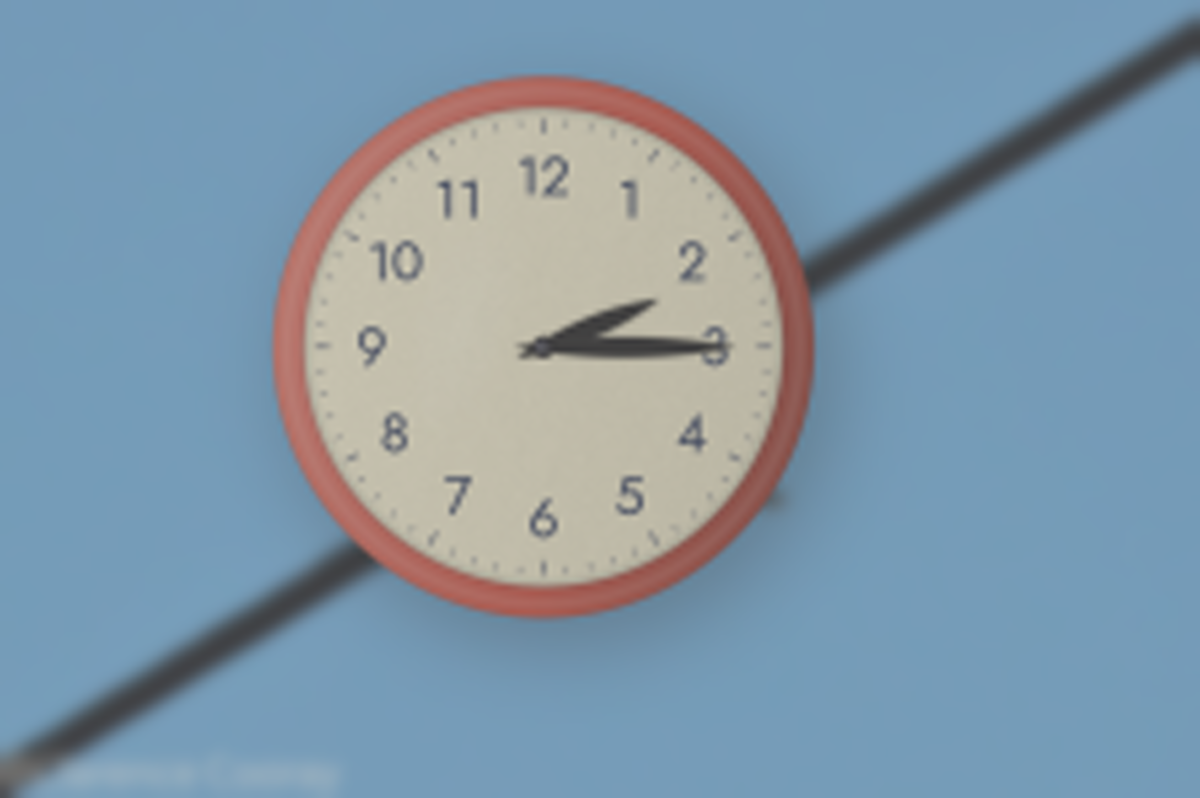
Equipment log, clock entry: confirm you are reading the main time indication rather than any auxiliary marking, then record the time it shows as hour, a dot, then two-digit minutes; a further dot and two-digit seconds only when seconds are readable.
2.15
